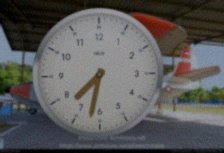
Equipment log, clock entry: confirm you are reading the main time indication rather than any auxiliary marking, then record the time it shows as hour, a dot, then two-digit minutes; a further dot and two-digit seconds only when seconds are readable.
7.32
